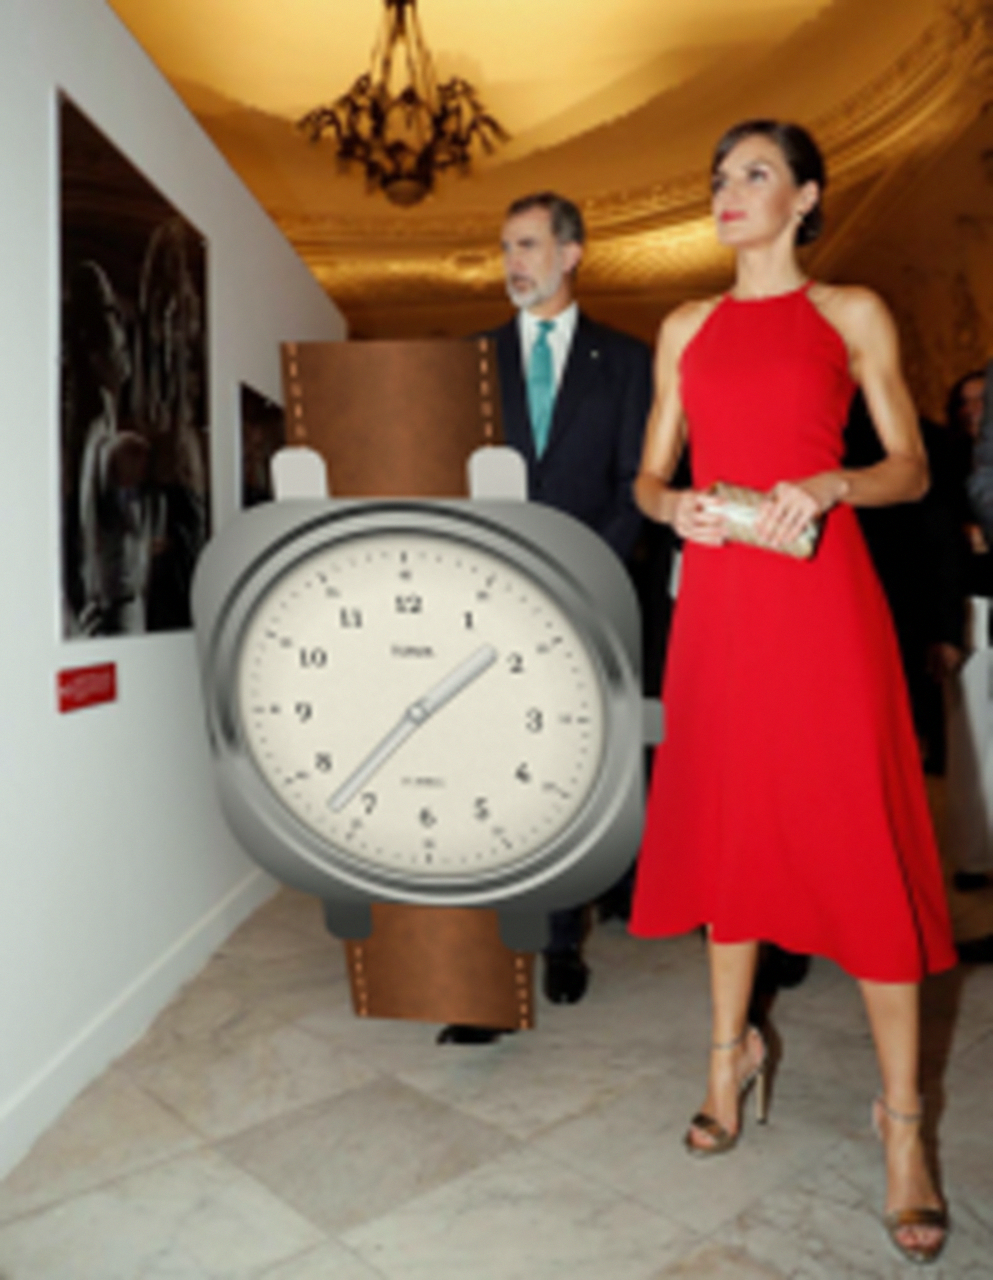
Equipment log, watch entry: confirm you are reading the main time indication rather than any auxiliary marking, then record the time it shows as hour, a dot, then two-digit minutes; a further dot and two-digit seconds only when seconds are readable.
1.37
